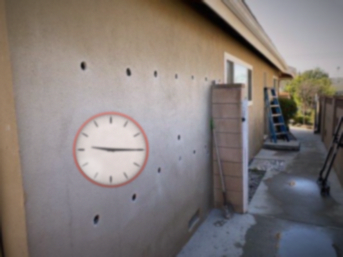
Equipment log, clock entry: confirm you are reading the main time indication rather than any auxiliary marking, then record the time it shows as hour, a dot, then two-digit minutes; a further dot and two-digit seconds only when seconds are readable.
9.15
